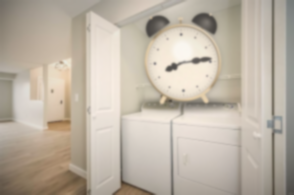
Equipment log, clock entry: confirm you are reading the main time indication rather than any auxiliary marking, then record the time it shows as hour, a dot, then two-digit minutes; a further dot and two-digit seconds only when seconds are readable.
8.14
